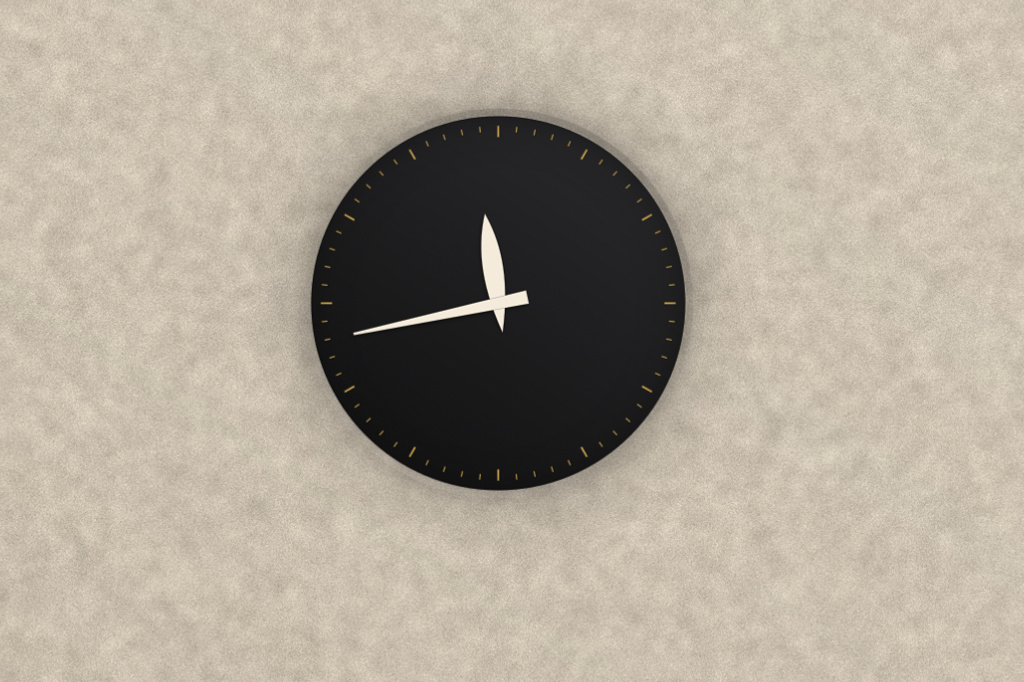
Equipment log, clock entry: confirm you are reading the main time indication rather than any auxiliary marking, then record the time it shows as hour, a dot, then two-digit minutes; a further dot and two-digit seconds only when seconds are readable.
11.43
